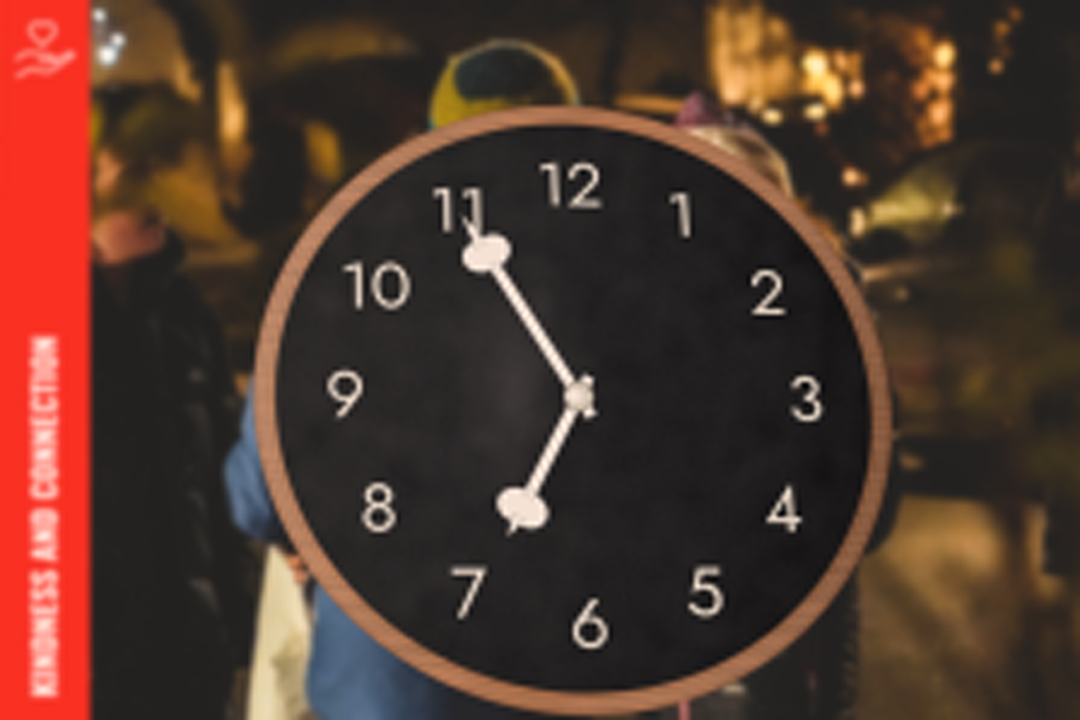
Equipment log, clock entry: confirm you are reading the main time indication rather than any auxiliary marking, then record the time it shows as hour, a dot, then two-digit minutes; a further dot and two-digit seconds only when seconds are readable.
6.55
